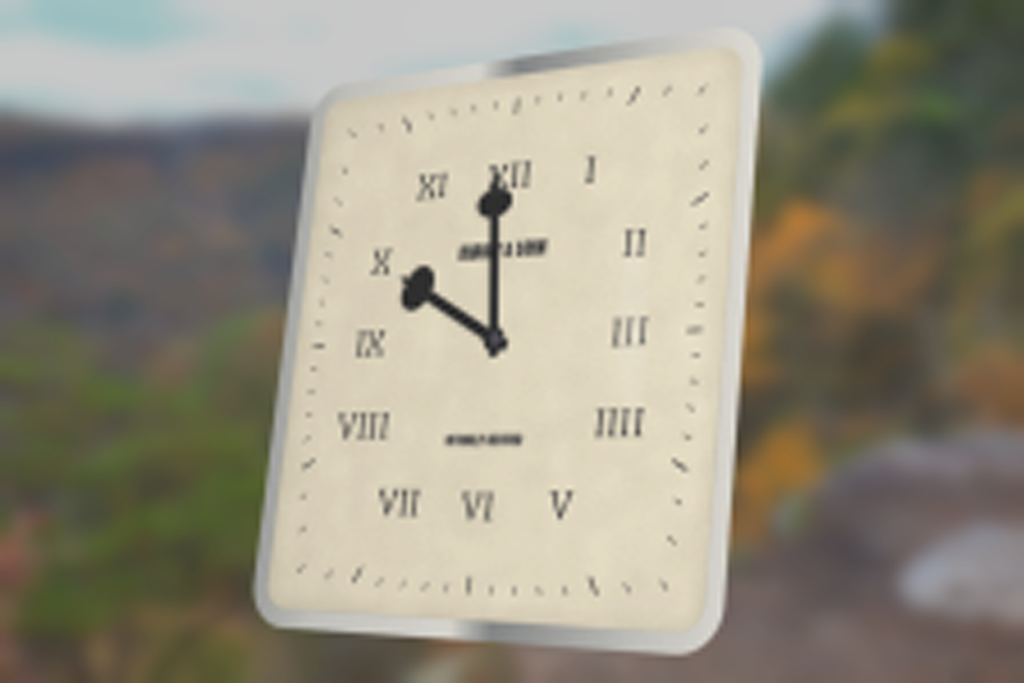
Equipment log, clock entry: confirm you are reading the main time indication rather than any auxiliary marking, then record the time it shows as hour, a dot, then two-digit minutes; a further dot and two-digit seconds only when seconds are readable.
9.59
